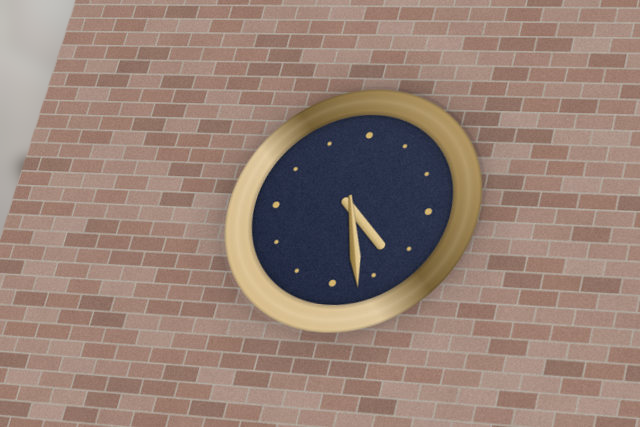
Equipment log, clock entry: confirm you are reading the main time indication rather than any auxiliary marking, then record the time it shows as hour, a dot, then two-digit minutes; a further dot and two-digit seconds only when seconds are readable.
4.27
